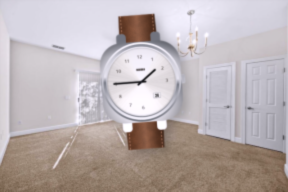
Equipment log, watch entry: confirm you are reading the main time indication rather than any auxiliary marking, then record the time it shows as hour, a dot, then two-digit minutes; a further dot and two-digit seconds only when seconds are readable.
1.45
